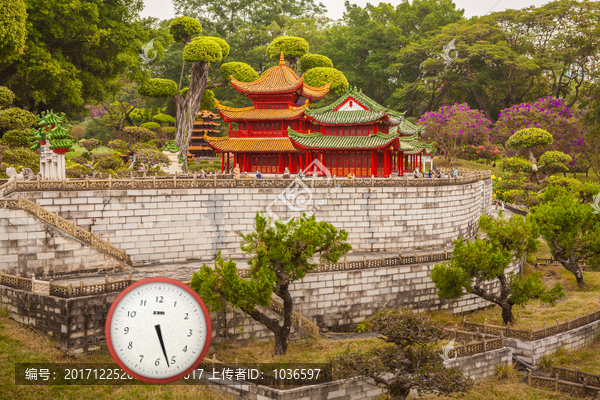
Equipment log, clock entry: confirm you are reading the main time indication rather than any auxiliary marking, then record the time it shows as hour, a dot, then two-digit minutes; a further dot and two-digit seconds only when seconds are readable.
5.27
